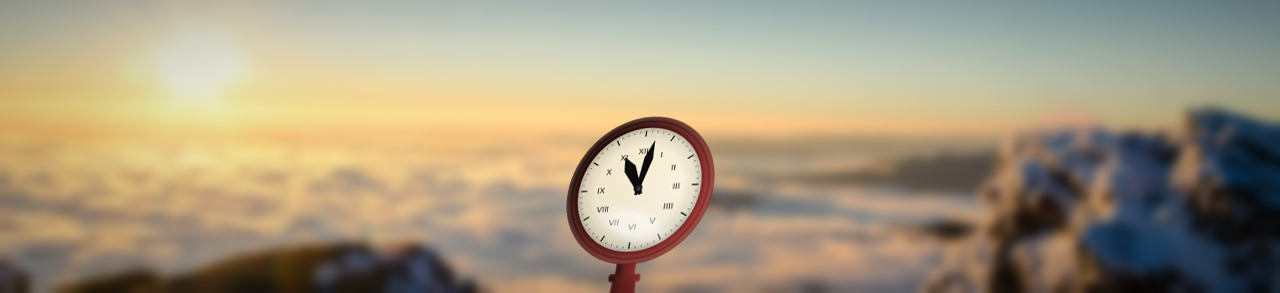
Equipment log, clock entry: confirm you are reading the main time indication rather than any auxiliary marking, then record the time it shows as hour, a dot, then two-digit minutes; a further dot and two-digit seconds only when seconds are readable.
11.02
